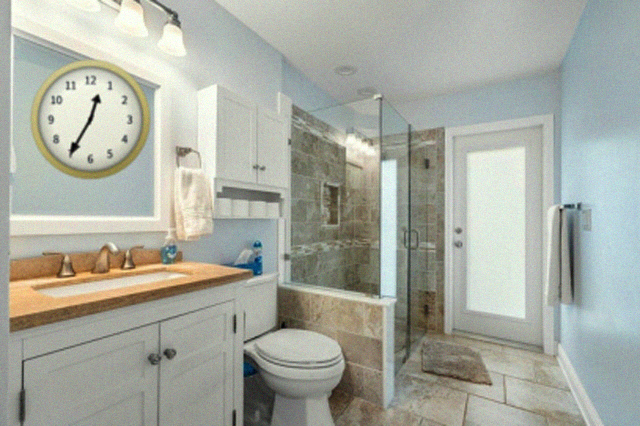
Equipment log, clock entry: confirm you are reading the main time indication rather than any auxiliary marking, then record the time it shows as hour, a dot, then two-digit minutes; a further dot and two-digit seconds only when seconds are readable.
12.35
